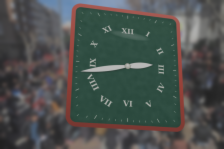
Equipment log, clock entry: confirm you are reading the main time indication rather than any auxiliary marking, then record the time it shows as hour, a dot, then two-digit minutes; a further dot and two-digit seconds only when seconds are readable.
2.43
